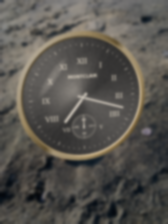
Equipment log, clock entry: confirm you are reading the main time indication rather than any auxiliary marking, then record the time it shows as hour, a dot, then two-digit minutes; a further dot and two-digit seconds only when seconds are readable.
7.18
